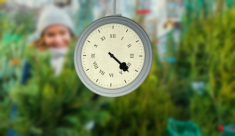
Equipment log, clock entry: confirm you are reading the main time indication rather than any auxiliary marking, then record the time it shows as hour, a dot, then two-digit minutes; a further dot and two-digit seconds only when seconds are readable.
4.22
